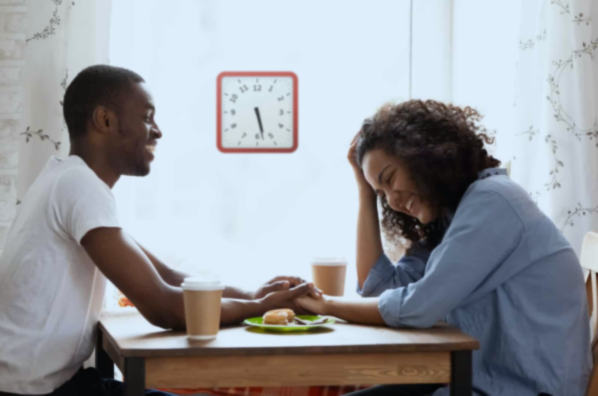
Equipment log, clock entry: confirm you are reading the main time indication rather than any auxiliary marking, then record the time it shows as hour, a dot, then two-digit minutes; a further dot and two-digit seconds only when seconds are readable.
5.28
